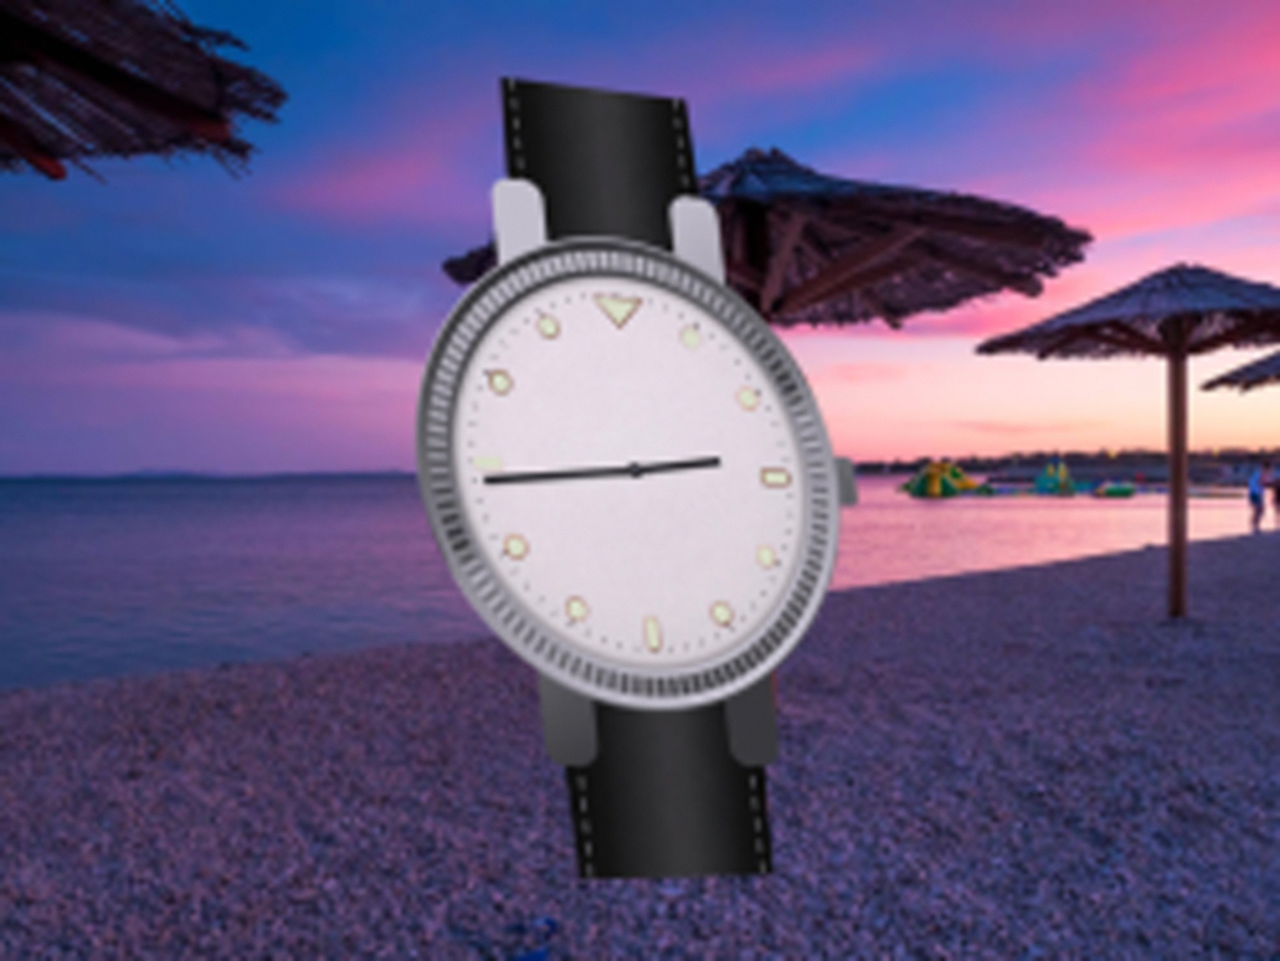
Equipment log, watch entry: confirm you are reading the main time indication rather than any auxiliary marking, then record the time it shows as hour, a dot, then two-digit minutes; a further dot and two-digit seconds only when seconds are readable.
2.44
